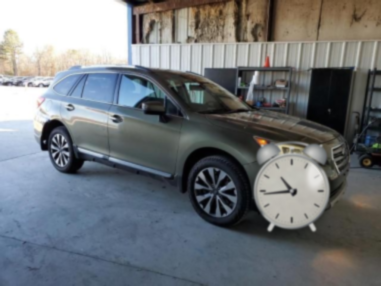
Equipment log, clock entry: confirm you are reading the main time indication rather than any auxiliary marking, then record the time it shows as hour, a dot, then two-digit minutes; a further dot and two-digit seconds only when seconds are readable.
10.44
